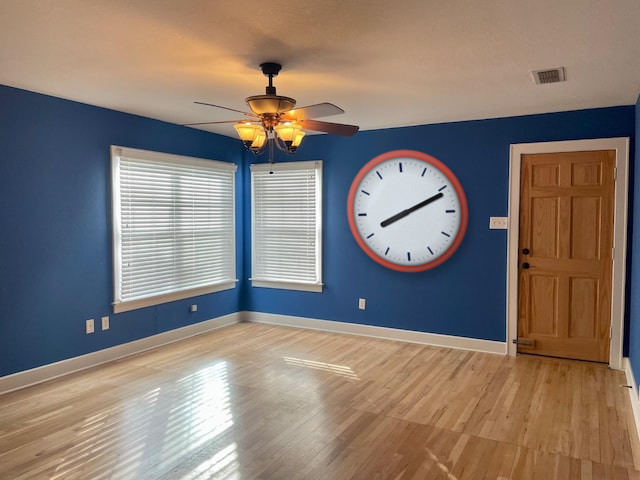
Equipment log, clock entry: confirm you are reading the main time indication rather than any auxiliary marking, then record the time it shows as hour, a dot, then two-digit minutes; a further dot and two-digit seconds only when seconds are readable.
8.11
